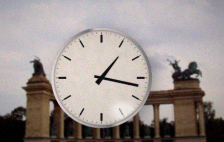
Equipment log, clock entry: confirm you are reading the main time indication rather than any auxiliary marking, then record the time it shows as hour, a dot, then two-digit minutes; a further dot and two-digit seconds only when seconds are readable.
1.17
